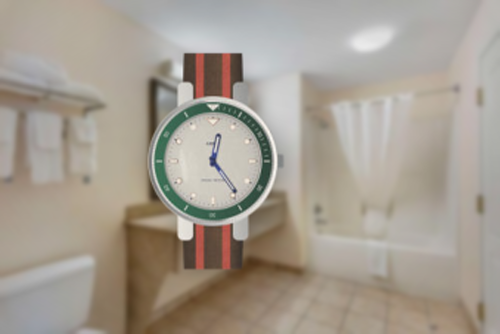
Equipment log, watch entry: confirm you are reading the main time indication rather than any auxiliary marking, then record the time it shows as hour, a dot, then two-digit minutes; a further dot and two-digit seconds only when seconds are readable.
12.24
